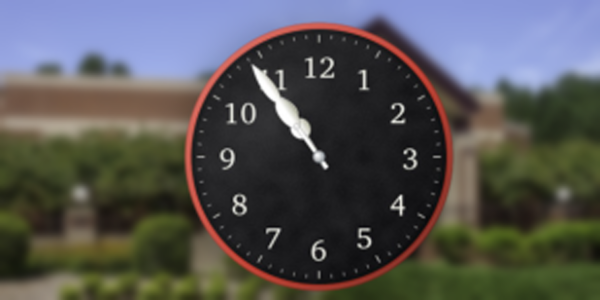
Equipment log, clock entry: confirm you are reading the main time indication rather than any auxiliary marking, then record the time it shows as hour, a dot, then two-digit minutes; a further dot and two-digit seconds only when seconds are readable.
10.54
